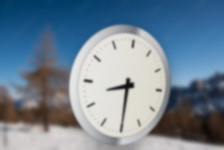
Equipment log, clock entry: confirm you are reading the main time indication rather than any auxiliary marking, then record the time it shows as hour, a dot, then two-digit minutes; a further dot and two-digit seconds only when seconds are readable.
8.30
